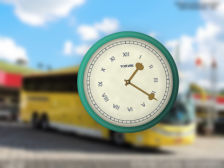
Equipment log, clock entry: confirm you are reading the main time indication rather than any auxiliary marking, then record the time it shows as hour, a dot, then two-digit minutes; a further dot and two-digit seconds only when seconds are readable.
1.21
